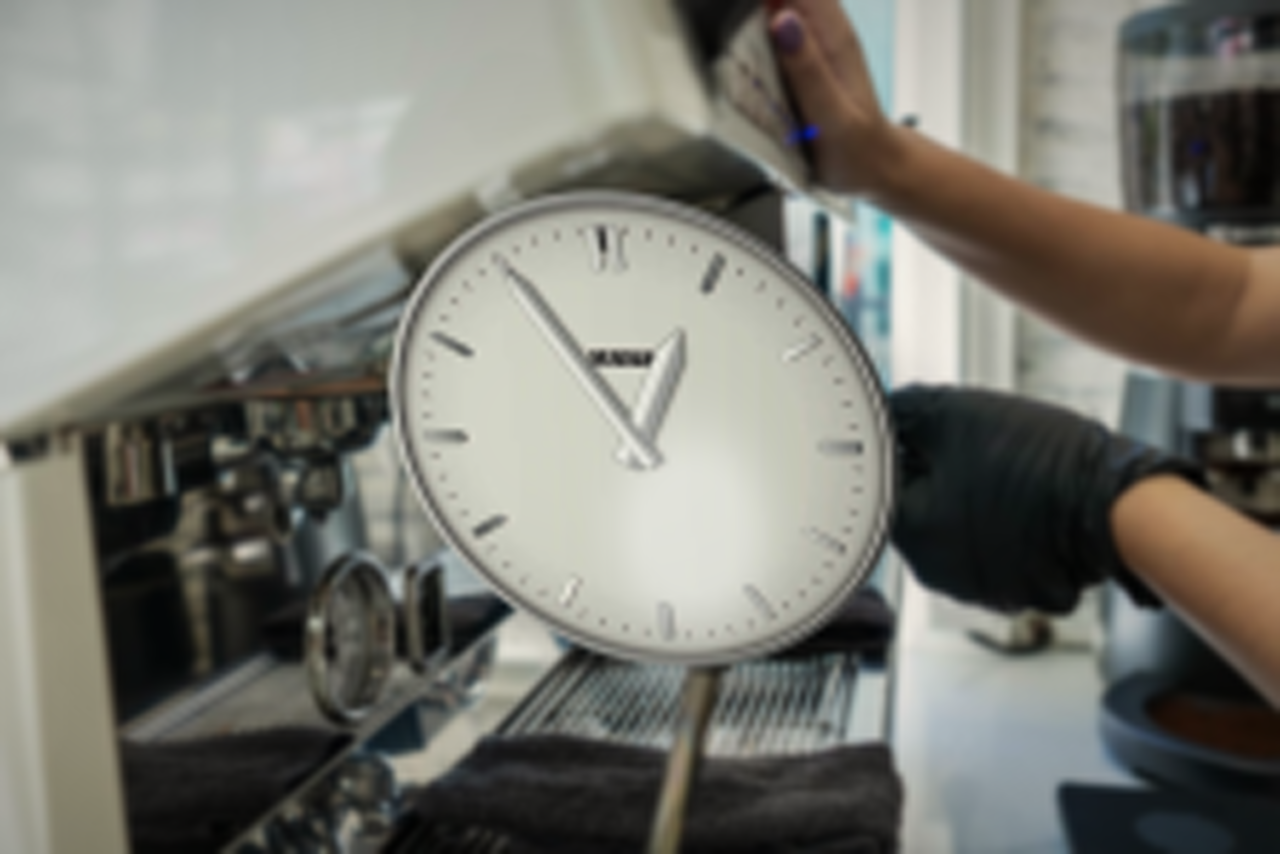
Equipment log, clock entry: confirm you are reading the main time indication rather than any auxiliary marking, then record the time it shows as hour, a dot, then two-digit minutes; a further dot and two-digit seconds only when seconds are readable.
12.55
